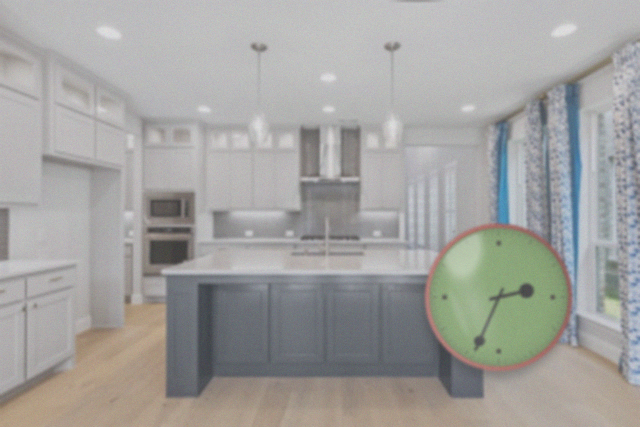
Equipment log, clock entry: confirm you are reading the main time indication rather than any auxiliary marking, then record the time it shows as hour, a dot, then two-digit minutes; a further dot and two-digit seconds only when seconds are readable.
2.34
